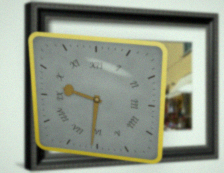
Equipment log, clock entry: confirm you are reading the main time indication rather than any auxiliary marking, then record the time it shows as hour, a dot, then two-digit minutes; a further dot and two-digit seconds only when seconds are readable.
9.31
